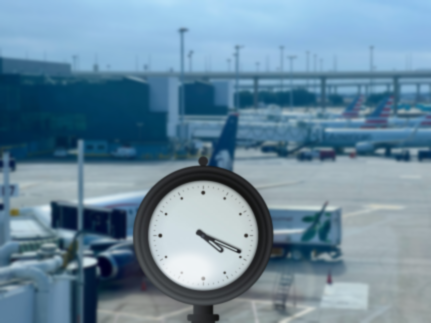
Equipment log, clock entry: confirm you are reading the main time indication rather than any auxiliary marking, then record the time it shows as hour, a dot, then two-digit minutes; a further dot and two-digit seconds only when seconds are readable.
4.19
